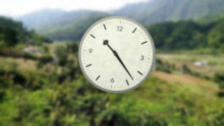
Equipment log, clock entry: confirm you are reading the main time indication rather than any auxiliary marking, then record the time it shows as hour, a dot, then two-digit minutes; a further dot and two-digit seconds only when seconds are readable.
10.23
